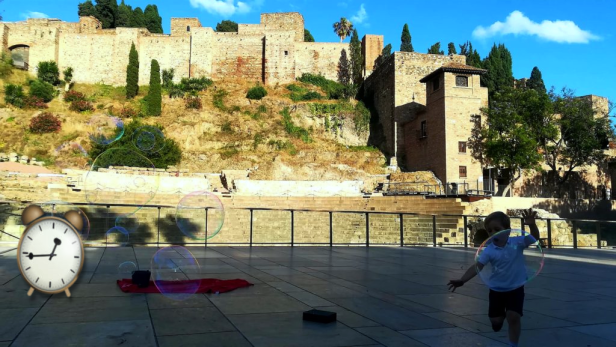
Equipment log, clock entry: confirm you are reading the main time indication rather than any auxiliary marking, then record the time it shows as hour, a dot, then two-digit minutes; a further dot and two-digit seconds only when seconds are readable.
12.44
